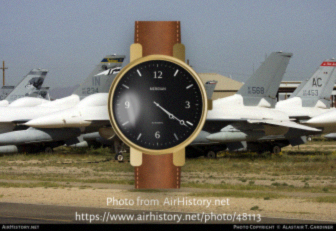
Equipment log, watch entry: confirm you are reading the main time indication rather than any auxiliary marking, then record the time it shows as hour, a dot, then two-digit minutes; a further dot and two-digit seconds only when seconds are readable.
4.21
